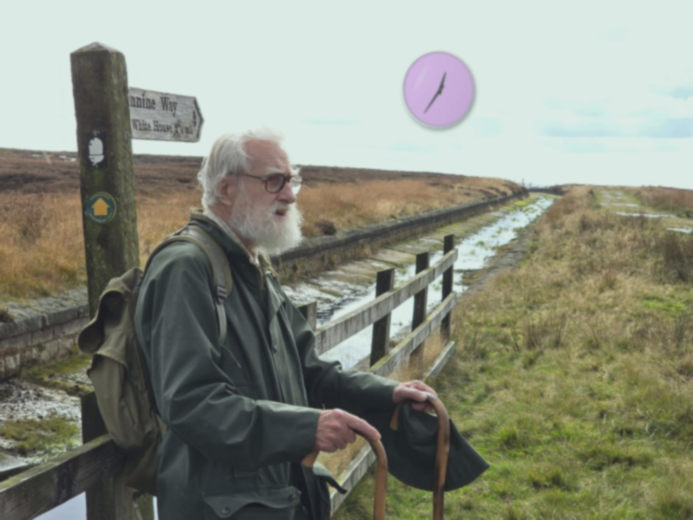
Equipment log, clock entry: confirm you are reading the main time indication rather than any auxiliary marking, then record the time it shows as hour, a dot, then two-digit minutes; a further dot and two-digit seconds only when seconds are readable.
12.36
